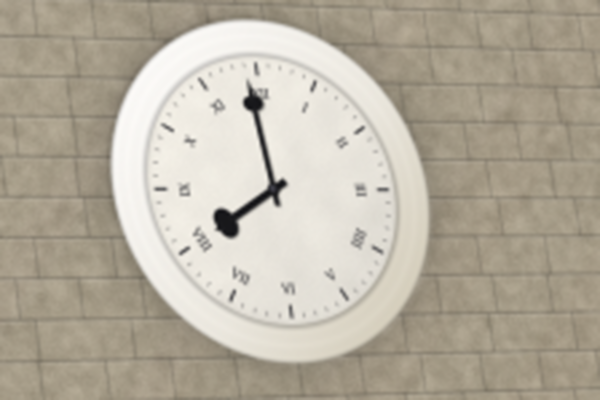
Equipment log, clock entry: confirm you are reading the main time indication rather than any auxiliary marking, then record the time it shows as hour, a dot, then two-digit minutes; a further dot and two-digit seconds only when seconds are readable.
7.59
